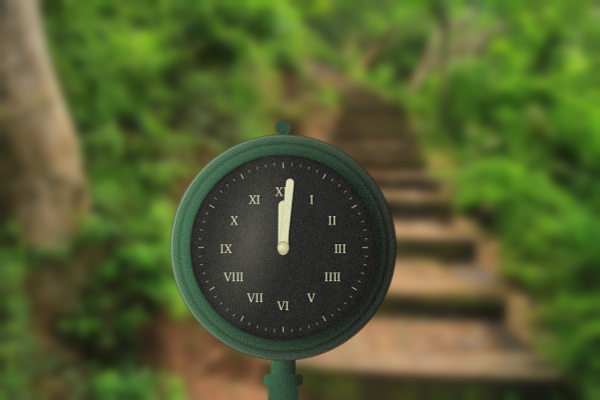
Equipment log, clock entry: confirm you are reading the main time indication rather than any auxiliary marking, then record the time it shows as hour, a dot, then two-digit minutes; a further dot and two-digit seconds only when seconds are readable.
12.01
